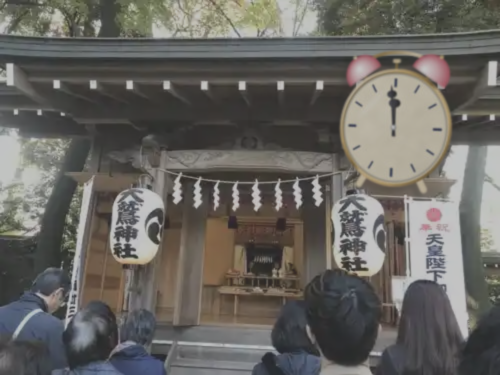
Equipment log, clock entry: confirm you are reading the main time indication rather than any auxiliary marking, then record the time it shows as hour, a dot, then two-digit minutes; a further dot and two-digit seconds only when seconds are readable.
11.59
